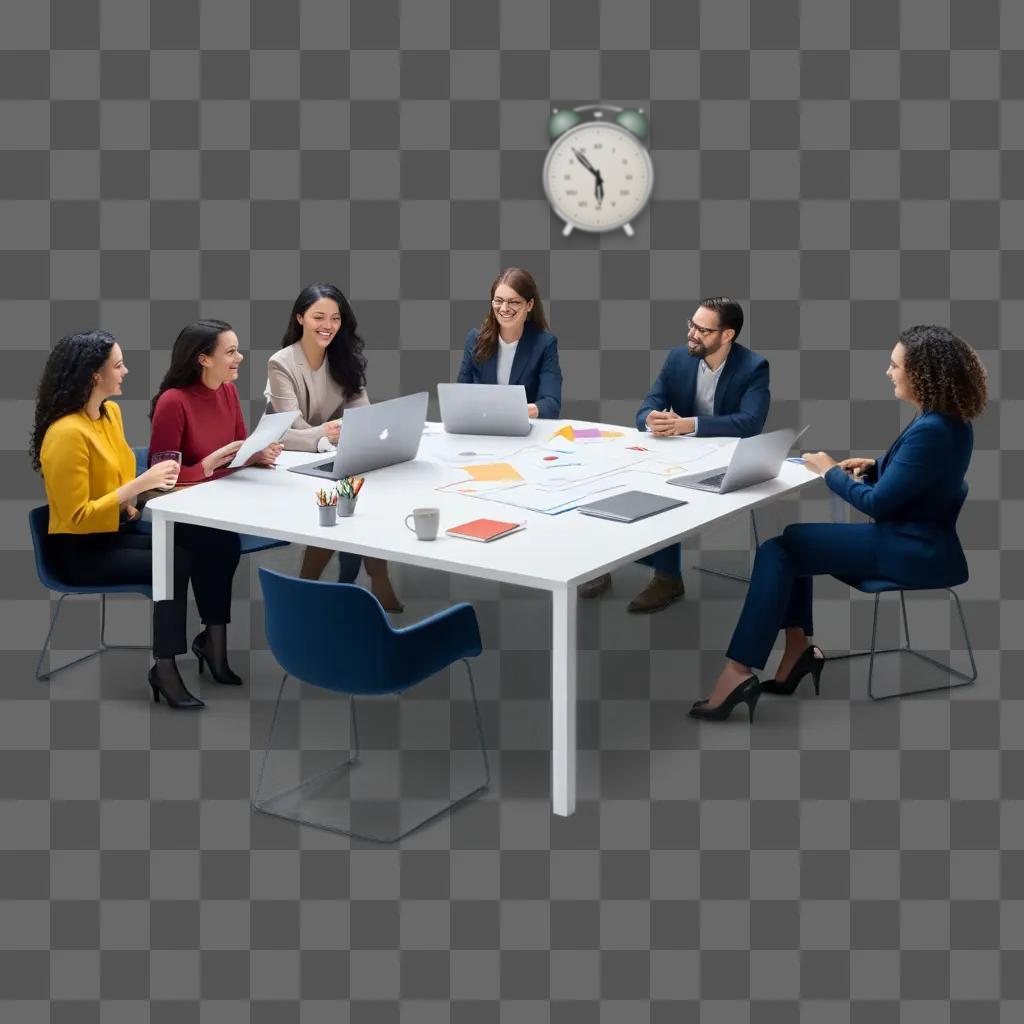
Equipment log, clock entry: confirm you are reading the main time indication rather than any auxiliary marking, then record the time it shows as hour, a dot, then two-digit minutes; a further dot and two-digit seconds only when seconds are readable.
5.53
